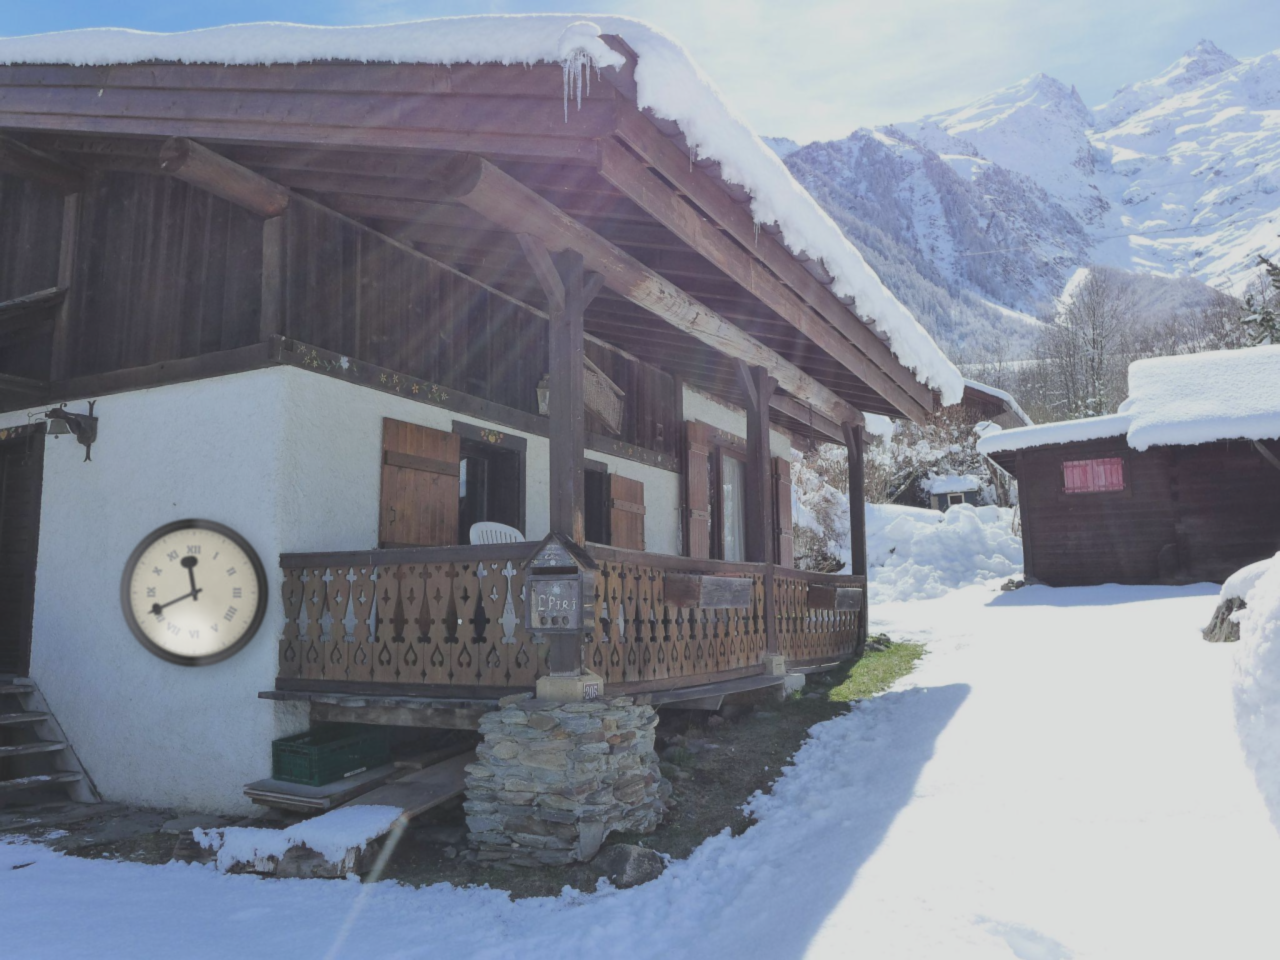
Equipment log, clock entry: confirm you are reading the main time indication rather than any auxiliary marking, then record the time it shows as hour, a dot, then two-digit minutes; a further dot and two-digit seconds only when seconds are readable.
11.41
